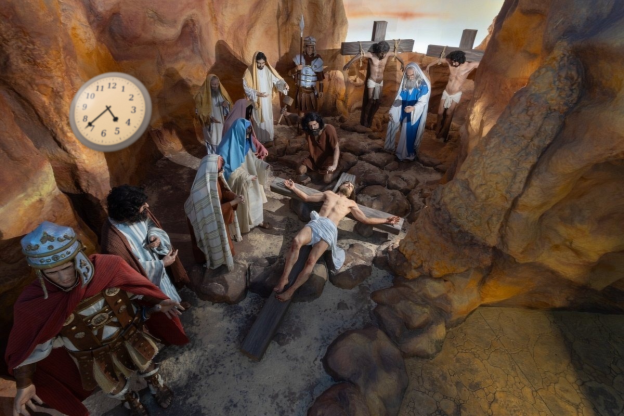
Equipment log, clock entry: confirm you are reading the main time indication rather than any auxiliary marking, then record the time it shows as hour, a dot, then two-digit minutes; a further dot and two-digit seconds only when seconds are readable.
4.37
